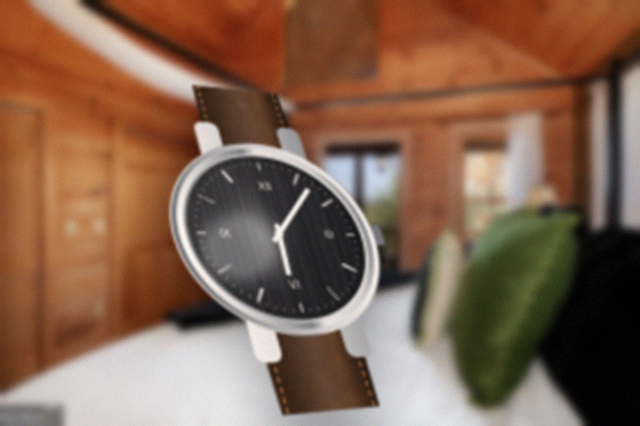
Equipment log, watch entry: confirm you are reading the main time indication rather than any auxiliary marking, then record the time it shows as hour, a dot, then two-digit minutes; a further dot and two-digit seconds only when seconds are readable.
6.07
